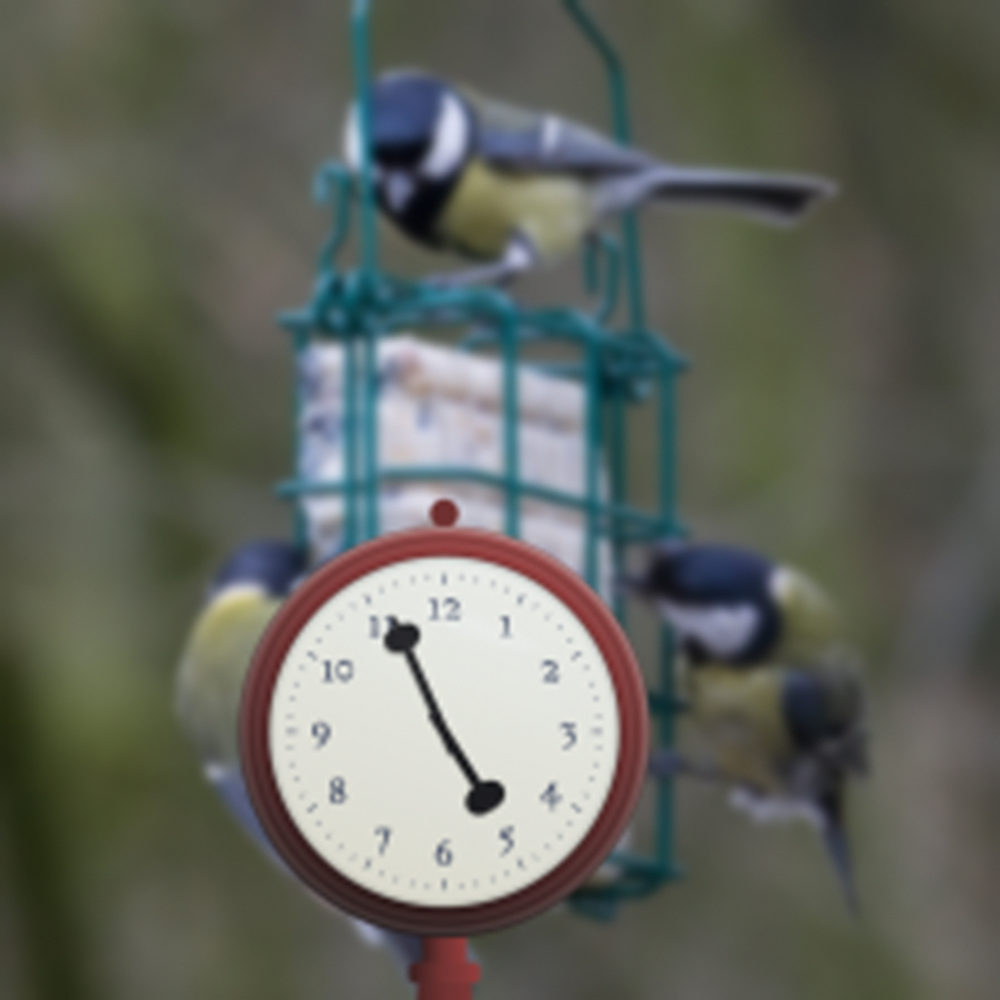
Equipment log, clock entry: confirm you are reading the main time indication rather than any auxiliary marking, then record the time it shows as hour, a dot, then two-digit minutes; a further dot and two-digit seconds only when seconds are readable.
4.56
